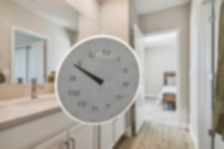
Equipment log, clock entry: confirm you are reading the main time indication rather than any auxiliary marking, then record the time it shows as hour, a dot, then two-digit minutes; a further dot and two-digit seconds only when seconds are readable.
9.49
